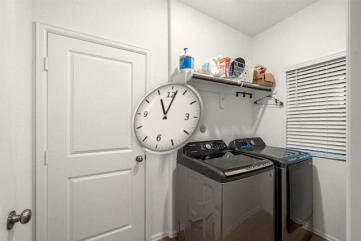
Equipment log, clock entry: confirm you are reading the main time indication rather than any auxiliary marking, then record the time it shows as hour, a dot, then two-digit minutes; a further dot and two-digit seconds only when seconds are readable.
11.02
